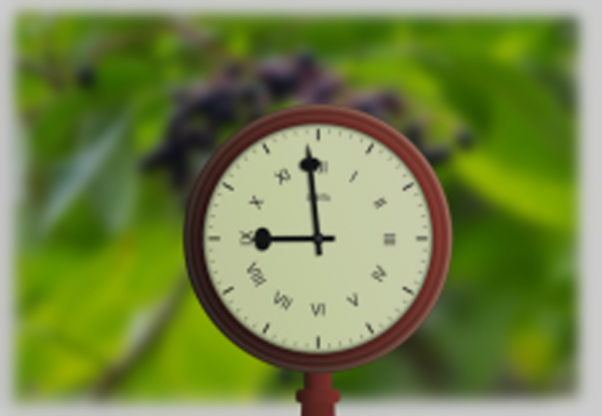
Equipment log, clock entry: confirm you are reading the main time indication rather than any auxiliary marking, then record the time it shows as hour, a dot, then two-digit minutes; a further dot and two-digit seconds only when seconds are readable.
8.59
